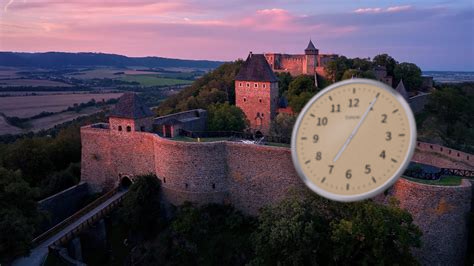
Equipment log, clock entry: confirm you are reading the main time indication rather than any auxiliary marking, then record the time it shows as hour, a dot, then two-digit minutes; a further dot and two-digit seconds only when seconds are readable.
7.05
